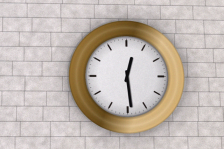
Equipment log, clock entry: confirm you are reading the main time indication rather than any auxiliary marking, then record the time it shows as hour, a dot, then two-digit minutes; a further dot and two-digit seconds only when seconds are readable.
12.29
